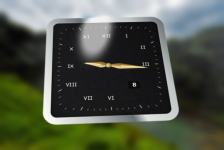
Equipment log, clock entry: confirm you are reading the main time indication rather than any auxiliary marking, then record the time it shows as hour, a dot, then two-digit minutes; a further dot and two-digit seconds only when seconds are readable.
9.16
